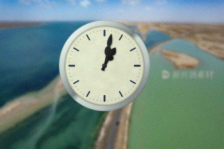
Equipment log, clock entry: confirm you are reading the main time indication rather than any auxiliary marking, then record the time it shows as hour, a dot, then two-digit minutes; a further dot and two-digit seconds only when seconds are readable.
1.02
